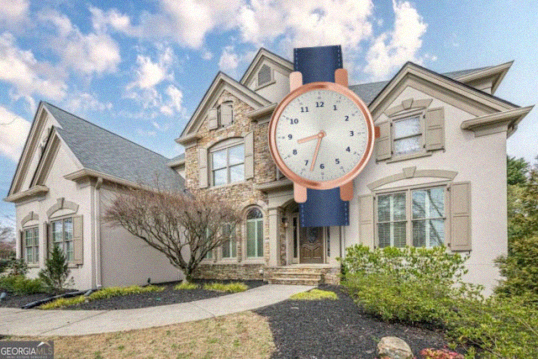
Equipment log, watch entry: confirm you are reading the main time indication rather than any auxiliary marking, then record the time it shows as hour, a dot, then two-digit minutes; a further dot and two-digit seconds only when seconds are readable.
8.33
